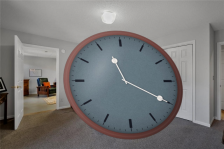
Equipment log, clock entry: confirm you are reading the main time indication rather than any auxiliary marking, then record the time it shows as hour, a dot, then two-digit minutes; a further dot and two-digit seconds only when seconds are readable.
11.20
